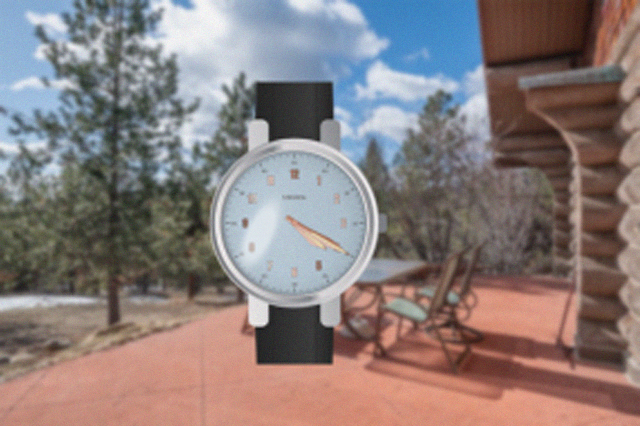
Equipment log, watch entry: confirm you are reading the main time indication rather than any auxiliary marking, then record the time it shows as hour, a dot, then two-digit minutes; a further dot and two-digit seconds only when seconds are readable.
4.20
